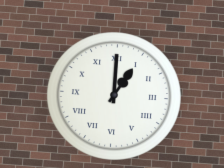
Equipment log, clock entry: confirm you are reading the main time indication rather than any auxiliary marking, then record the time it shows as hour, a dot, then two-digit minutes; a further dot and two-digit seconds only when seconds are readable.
1.00
